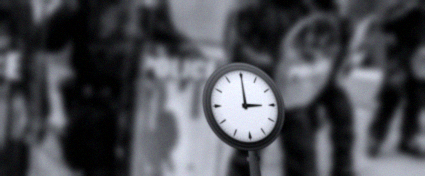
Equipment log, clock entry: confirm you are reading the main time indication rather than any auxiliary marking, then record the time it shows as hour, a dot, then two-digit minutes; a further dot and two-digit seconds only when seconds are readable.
3.00
